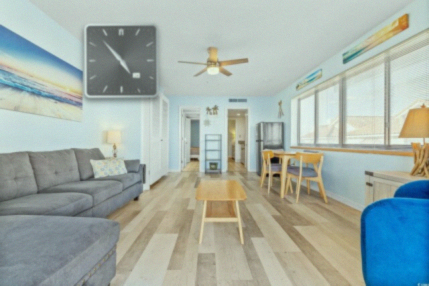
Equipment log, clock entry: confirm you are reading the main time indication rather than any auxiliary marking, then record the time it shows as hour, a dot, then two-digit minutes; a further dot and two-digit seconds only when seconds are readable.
4.53
